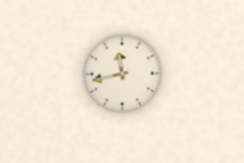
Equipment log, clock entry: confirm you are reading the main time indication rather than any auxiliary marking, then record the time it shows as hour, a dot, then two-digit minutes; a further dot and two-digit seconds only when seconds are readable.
11.43
